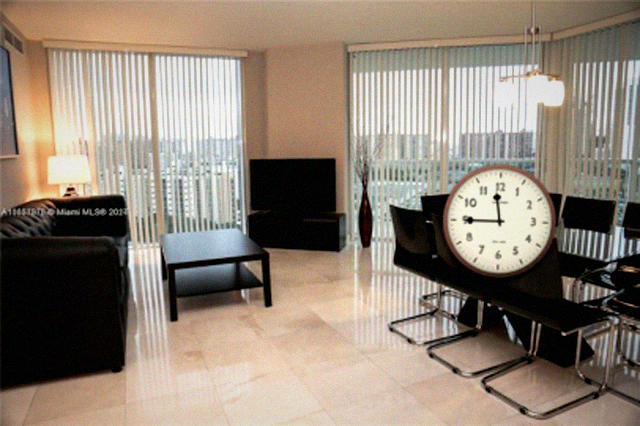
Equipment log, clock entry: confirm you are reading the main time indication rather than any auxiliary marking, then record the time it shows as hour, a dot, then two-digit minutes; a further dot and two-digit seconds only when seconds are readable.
11.45
